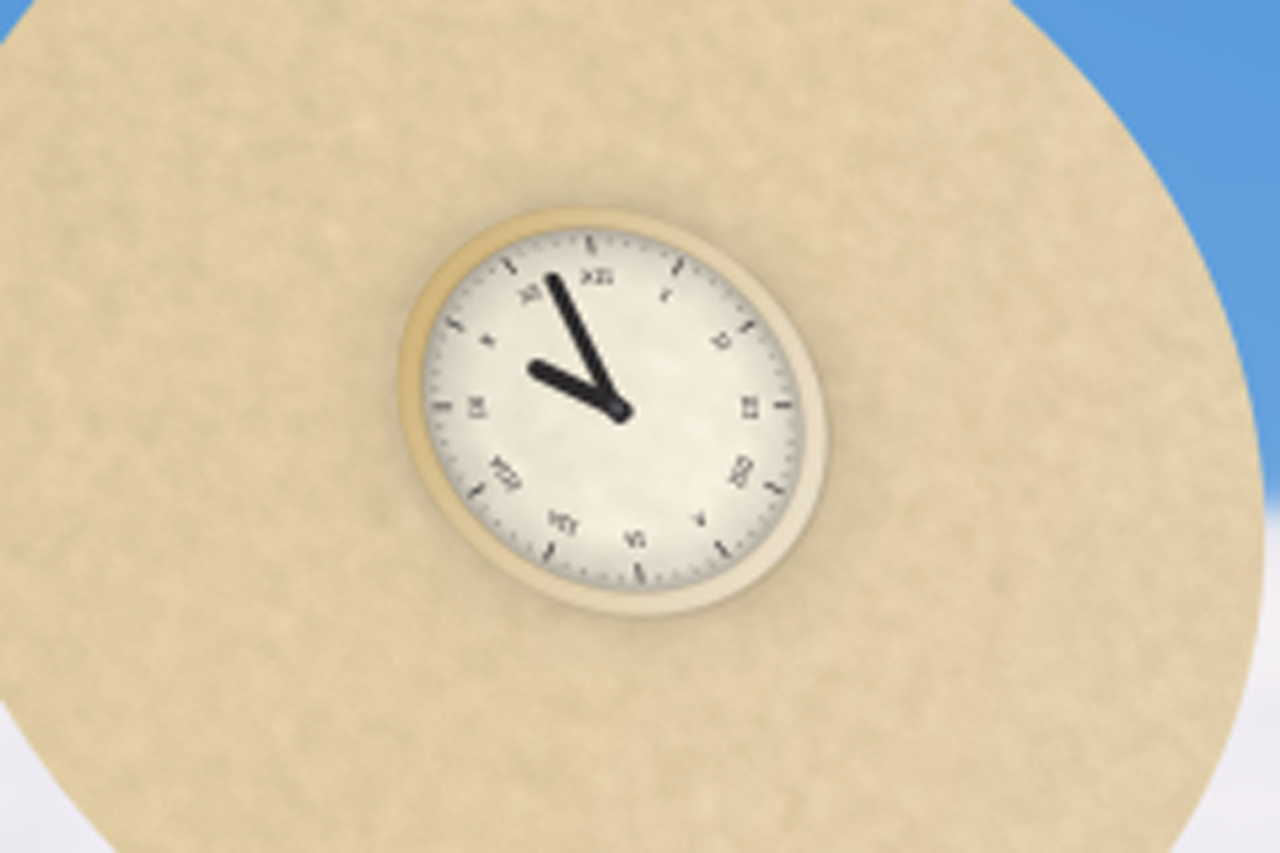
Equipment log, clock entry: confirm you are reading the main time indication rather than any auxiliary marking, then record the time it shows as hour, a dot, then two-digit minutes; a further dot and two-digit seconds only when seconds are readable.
9.57
